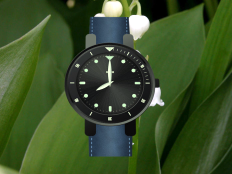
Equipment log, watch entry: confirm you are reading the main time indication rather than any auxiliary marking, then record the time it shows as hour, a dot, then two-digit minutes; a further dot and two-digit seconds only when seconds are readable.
8.00
